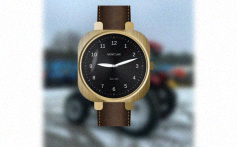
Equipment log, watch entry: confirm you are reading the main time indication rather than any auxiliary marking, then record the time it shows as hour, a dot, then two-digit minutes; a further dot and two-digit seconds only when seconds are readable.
9.12
